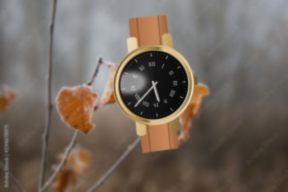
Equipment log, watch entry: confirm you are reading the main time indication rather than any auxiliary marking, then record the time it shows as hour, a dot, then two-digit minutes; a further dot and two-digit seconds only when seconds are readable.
5.38
